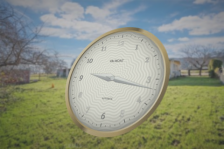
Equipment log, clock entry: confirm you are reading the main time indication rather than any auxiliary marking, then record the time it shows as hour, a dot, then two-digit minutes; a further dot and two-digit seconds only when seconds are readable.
9.17
